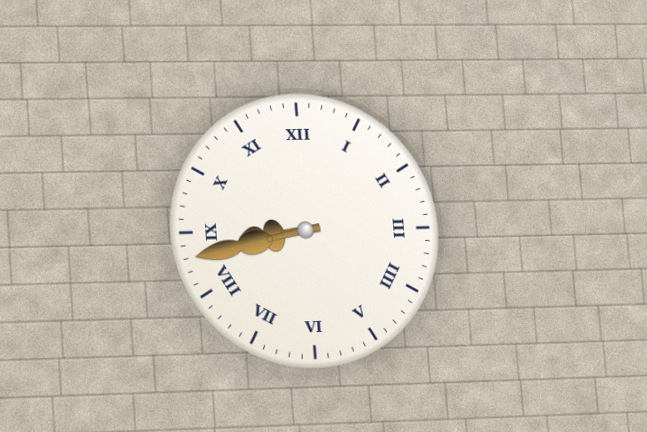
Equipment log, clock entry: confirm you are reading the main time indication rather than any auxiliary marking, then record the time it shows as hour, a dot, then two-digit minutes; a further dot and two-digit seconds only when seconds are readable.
8.43
